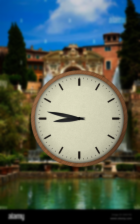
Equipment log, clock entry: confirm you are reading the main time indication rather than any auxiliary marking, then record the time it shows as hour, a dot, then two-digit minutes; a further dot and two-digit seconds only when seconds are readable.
8.47
